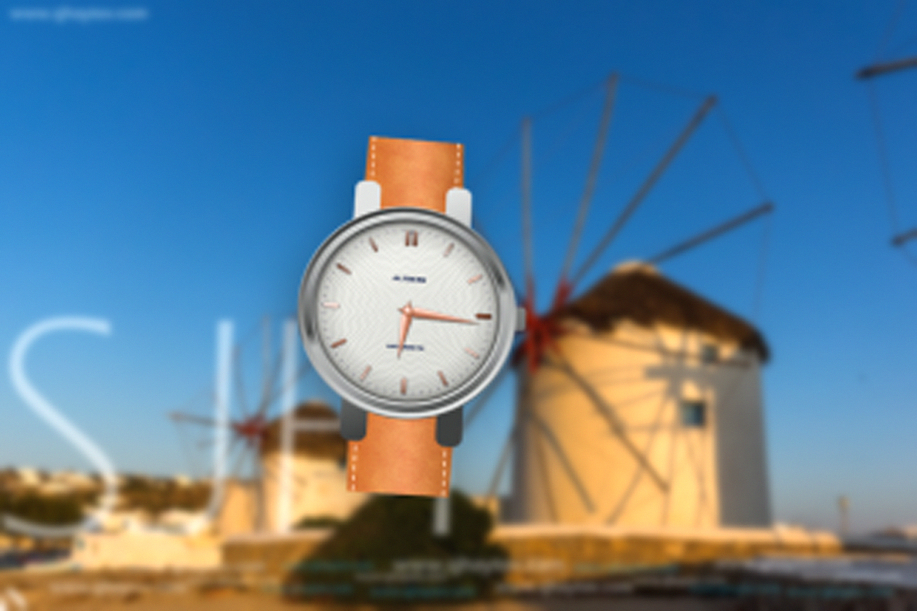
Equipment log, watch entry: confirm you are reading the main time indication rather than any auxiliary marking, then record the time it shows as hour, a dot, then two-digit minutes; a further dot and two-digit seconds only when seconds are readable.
6.16
